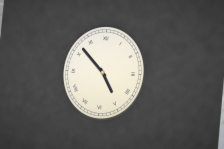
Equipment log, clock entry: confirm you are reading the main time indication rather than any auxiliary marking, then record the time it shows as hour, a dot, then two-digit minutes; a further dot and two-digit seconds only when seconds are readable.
4.52
